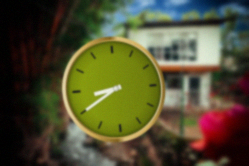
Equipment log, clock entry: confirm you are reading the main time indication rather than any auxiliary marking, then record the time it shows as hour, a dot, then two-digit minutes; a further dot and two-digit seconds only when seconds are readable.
8.40
